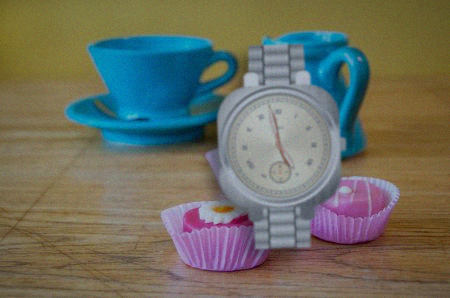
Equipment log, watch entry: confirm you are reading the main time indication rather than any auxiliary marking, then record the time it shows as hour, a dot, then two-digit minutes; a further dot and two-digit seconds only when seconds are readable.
4.58
